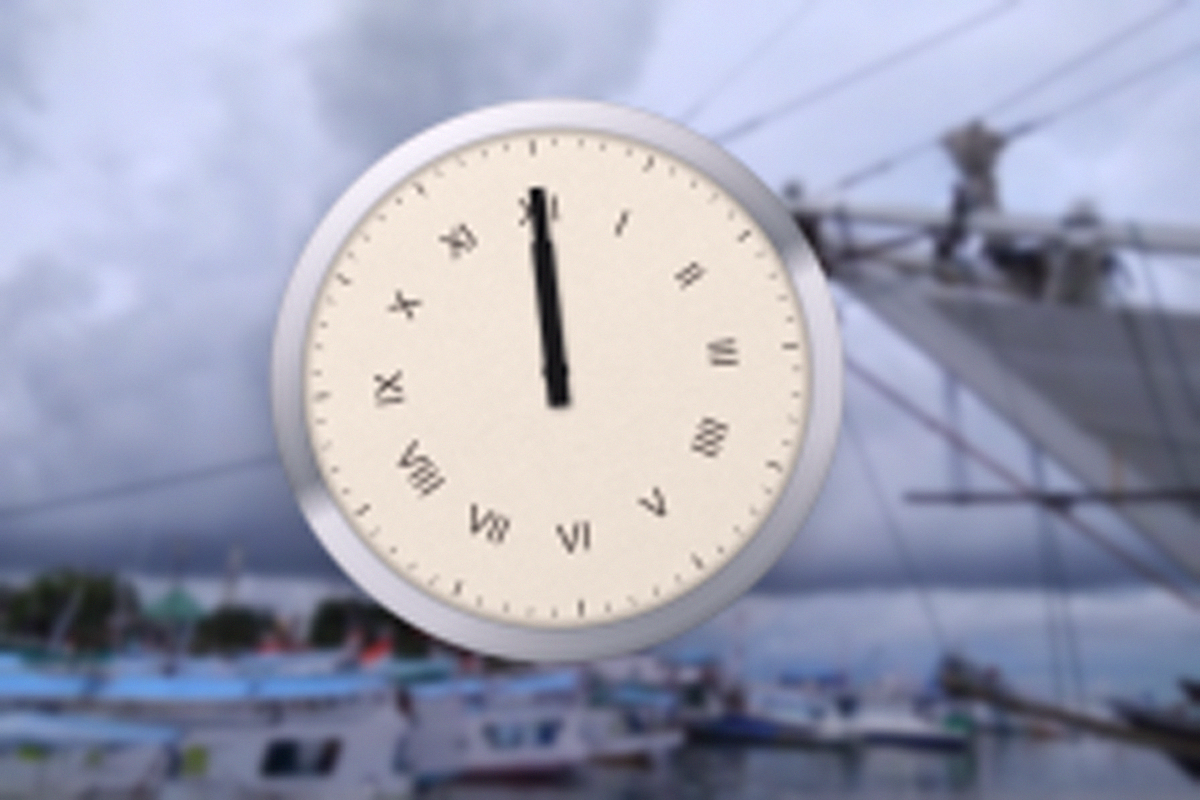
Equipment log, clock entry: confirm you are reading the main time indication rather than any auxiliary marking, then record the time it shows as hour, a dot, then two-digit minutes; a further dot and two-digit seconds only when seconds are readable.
12.00
